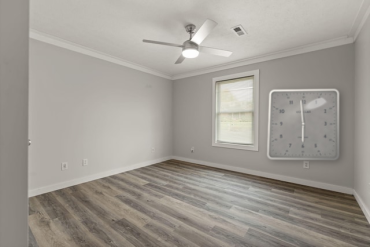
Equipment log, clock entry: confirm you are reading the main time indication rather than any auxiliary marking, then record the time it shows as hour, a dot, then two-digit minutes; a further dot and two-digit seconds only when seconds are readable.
5.59
